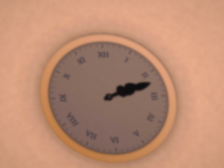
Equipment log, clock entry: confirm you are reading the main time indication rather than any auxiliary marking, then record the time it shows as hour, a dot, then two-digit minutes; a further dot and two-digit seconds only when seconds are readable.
2.12
